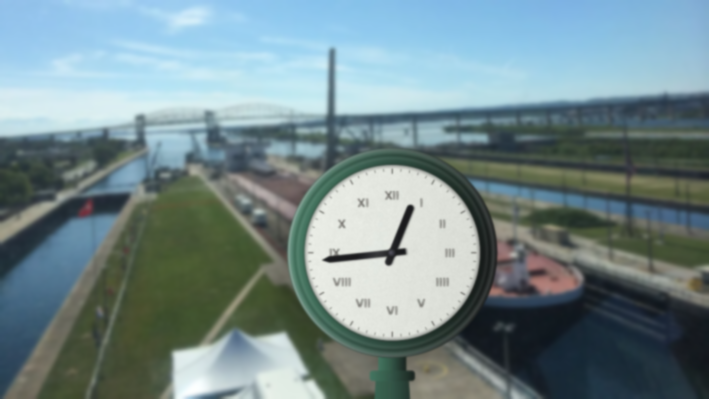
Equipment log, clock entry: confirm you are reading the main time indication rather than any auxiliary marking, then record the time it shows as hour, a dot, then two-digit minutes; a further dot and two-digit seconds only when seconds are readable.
12.44
